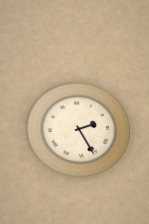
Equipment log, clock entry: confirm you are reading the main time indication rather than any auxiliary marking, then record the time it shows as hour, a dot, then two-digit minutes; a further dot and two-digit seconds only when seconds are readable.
2.26
